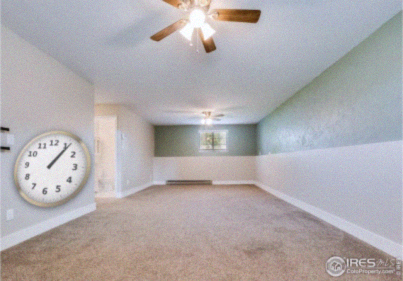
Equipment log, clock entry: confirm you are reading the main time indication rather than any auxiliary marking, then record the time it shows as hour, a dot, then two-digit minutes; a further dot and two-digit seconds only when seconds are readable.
1.06
